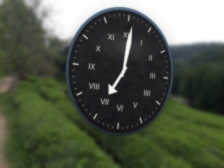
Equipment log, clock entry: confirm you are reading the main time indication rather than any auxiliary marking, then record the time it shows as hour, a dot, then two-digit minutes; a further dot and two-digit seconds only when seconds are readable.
7.01
